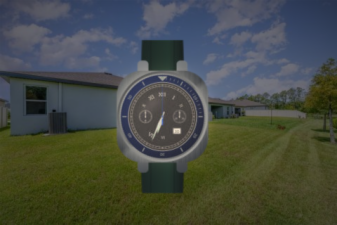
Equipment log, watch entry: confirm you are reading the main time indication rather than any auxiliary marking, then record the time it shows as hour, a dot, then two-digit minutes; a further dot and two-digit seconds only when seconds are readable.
6.34
